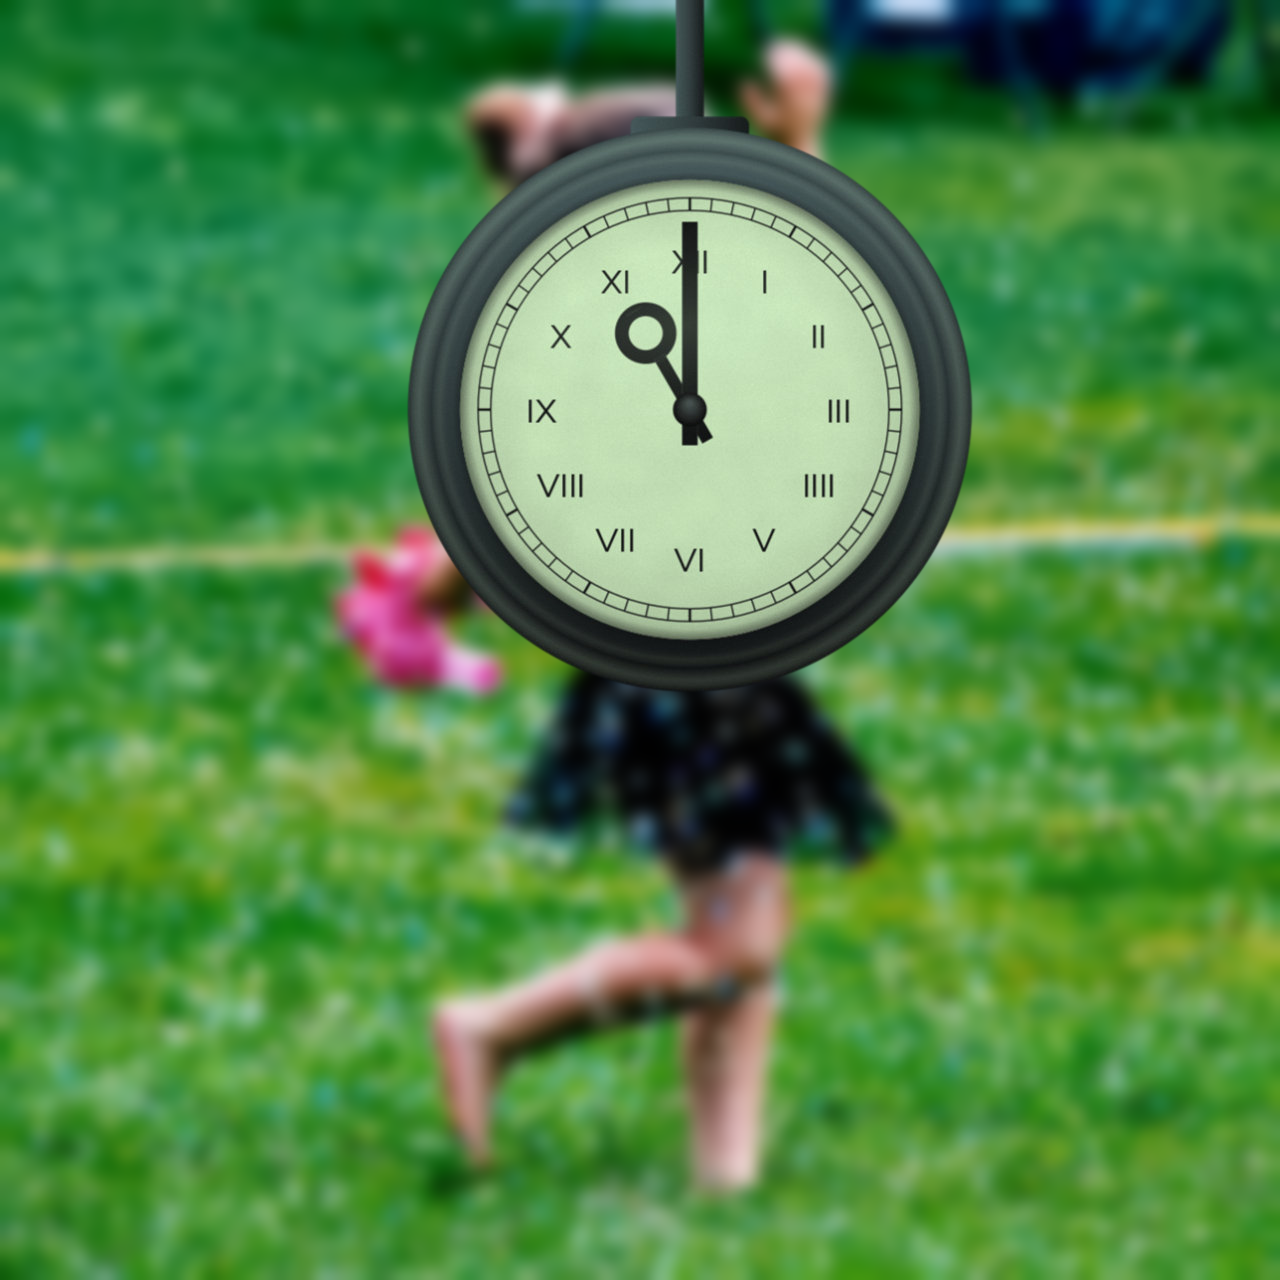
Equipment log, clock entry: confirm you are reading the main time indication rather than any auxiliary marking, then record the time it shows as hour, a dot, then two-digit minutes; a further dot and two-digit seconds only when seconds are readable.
11.00
